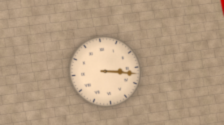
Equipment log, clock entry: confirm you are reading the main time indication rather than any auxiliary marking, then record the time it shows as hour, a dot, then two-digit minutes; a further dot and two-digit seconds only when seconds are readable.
3.17
